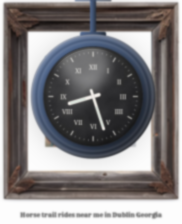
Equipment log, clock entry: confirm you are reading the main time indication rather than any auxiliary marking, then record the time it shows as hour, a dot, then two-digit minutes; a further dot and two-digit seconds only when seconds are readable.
8.27
